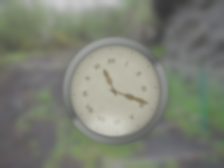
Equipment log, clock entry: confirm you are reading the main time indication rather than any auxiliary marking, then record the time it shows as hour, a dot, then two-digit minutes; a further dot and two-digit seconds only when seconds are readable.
11.19
